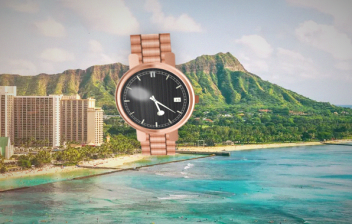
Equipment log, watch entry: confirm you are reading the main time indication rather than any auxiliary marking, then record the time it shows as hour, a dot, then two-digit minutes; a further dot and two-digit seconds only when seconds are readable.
5.21
